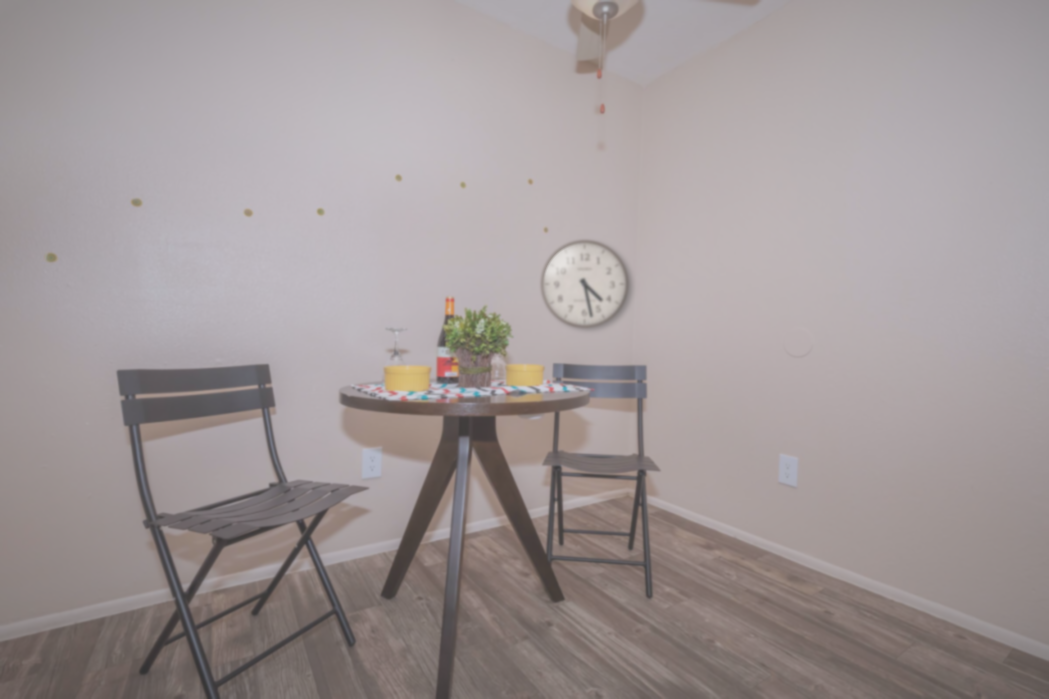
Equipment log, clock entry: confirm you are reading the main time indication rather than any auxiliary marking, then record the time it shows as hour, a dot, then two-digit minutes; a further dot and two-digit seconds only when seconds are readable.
4.28
